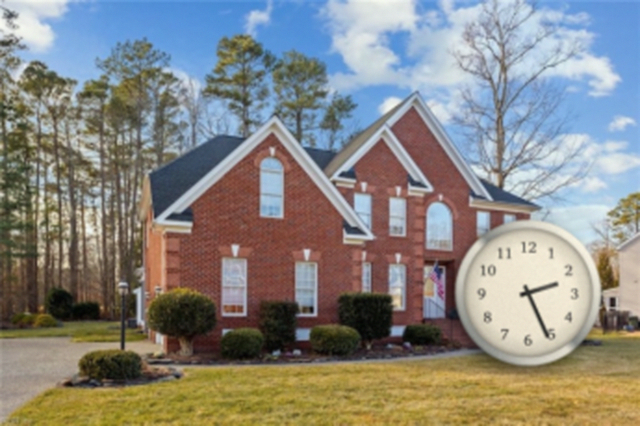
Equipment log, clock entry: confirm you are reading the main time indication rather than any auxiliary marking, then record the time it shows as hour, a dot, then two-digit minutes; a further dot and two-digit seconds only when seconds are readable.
2.26
